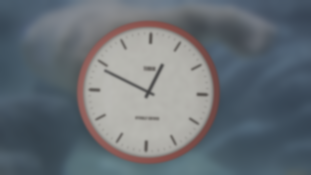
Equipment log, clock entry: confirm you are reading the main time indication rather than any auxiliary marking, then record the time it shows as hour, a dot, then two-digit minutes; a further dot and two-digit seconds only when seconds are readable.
12.49
